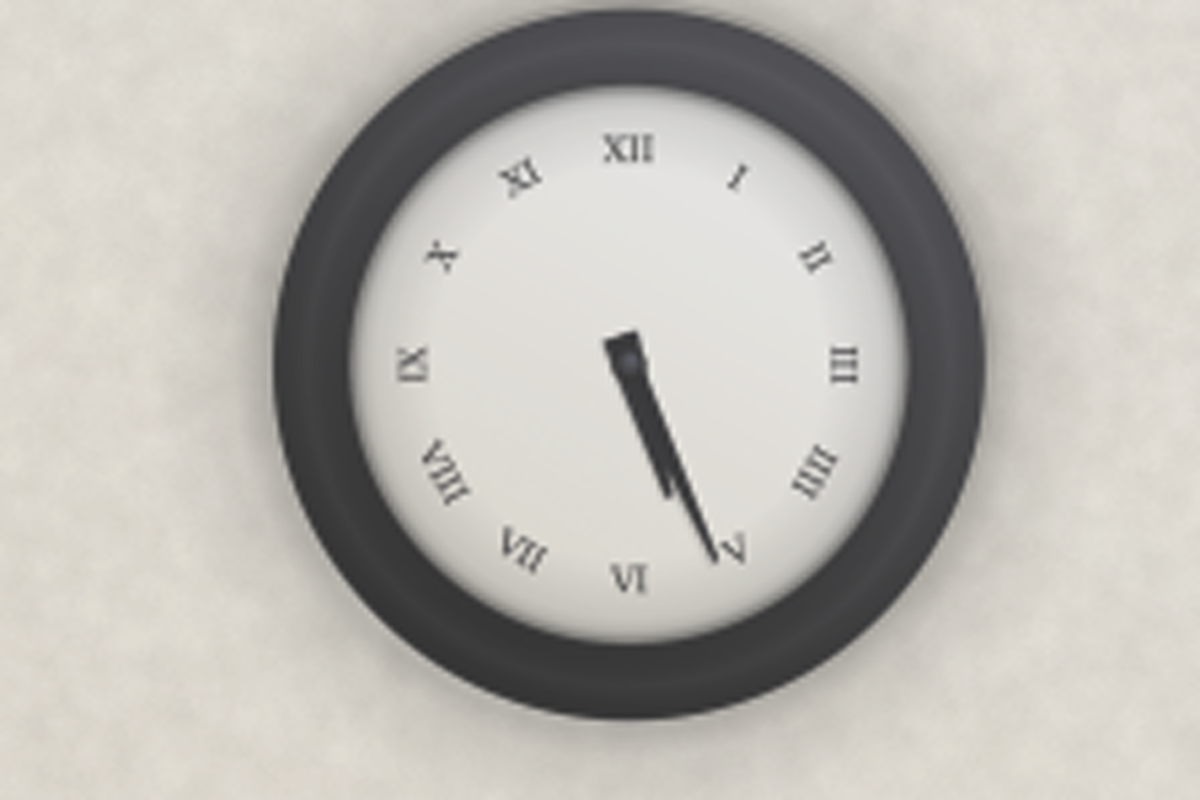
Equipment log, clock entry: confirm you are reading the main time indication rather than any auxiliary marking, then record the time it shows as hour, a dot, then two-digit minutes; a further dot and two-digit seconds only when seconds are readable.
5.26
